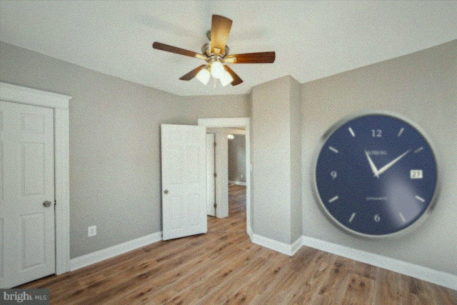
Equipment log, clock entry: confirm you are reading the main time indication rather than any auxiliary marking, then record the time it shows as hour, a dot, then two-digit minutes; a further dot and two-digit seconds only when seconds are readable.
11.09
